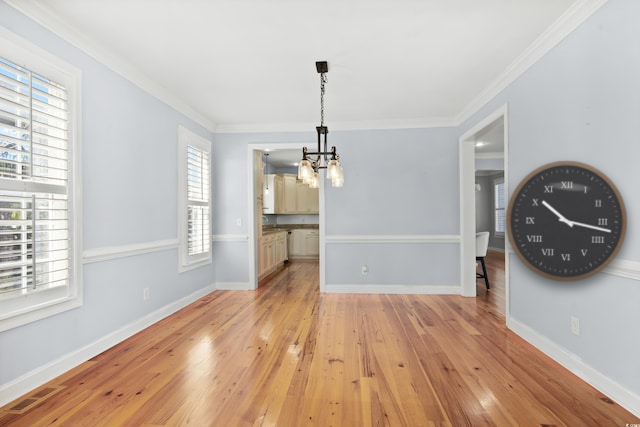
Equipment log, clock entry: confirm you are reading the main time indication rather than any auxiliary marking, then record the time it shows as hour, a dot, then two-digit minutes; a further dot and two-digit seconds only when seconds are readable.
10.17
